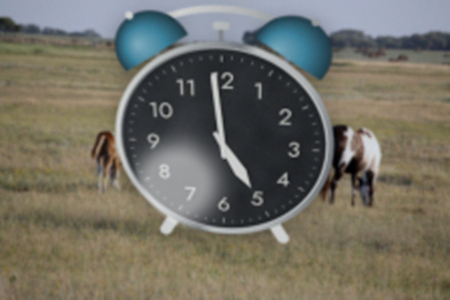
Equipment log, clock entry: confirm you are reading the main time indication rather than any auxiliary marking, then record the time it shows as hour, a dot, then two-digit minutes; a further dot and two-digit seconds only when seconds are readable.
4.59
